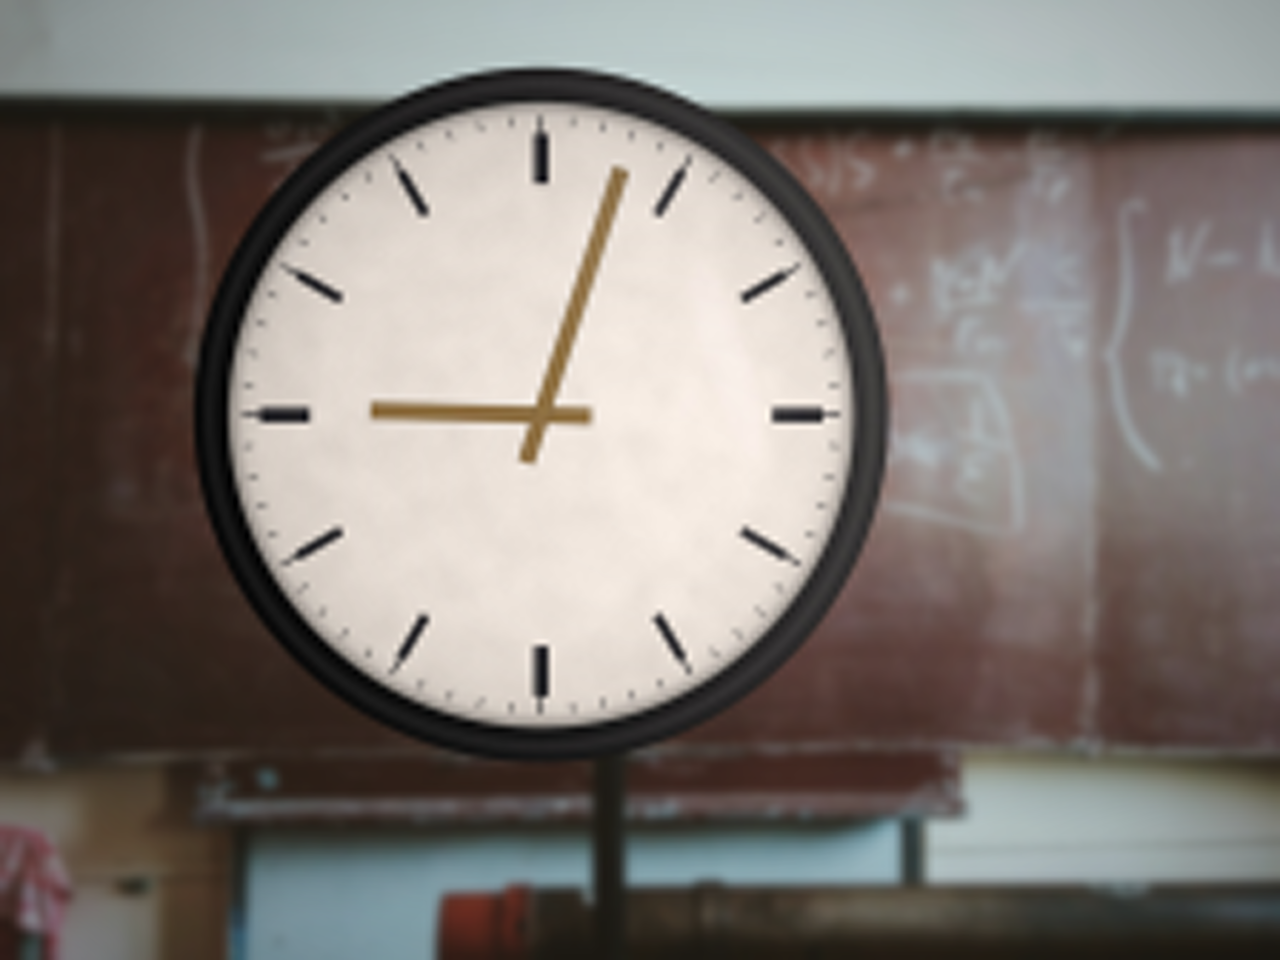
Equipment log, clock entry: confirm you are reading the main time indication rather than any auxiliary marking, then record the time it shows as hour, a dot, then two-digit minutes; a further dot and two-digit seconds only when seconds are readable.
9.03
